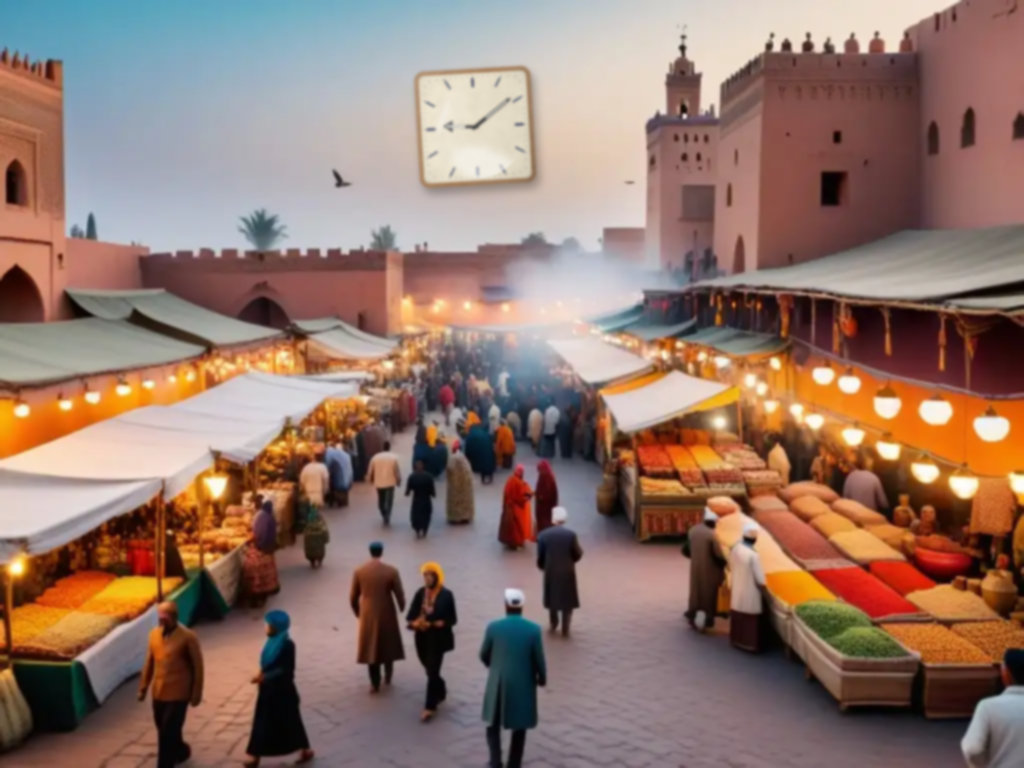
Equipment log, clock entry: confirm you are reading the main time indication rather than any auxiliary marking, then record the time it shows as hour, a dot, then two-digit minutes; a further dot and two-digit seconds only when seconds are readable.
9.09
